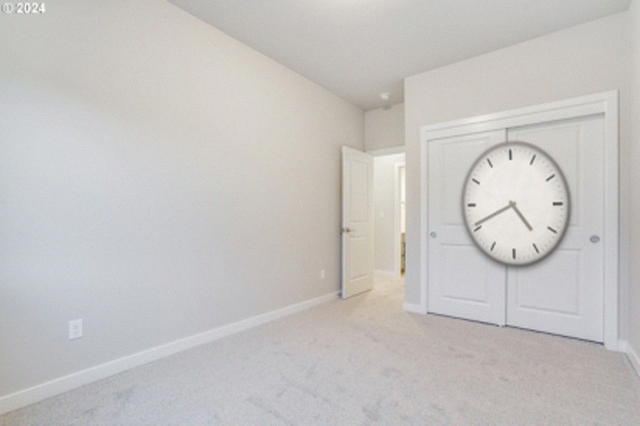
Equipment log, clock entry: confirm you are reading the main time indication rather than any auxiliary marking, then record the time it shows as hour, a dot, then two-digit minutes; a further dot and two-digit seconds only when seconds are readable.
4.41
